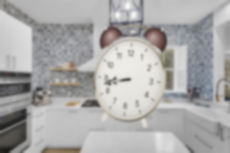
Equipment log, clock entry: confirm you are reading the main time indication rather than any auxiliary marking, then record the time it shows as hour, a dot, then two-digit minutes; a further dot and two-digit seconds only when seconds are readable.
8.43
